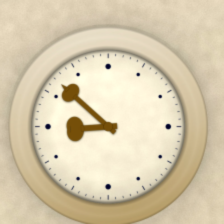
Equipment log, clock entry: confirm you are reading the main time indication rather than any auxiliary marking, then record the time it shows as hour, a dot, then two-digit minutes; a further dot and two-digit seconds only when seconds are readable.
8.52
